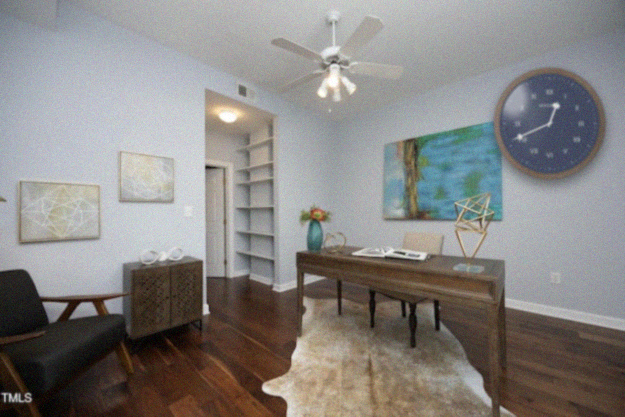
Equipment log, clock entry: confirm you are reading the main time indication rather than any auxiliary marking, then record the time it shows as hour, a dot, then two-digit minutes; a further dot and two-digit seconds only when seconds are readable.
12.41
